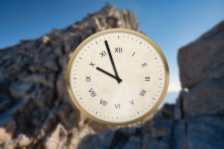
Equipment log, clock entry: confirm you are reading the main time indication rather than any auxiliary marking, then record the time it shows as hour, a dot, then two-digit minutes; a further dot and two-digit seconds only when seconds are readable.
9.57
